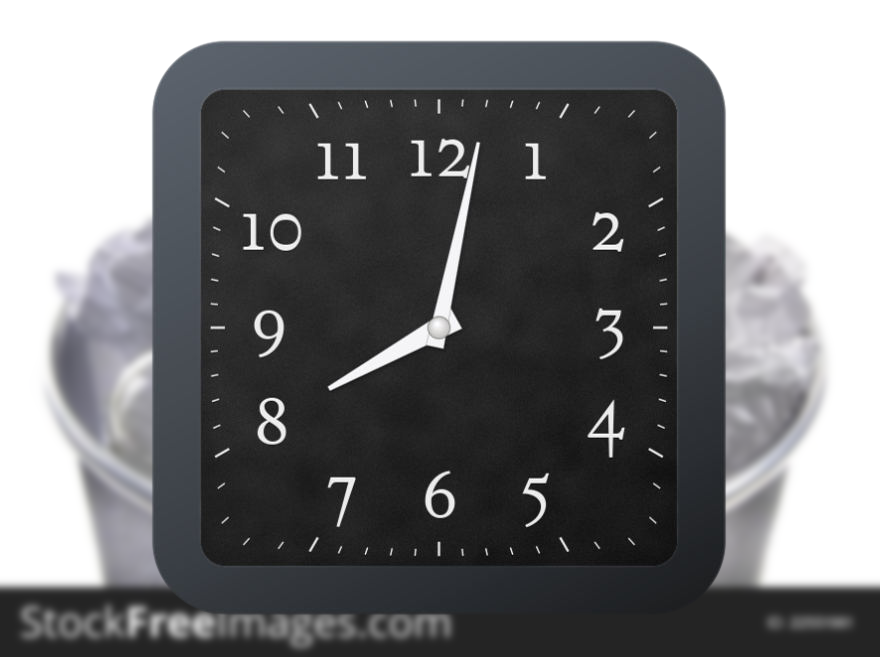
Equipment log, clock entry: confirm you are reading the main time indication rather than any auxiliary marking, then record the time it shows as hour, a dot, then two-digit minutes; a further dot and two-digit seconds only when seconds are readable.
8.02
